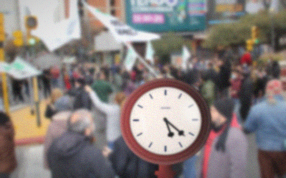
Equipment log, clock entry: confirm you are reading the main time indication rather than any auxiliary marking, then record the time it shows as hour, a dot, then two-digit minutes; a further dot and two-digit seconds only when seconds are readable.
5.22
